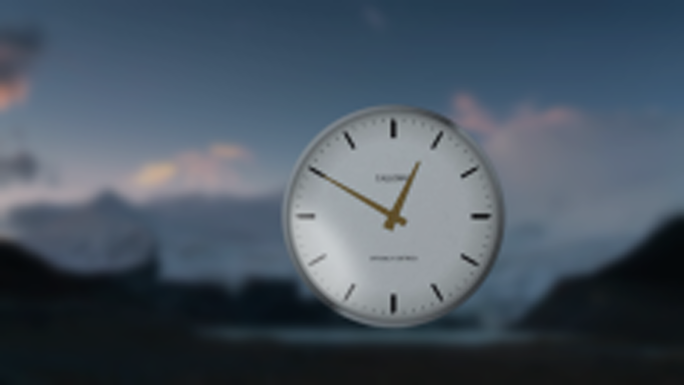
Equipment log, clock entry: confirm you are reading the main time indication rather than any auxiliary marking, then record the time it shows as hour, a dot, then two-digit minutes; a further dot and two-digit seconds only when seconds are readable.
12.50
